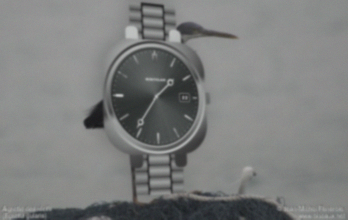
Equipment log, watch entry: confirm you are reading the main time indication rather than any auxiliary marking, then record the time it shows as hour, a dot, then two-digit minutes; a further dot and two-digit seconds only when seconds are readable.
1.36
